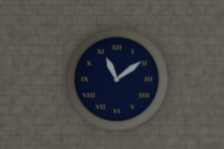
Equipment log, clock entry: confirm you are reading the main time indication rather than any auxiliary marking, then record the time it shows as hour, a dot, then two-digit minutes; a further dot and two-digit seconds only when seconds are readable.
11.09
